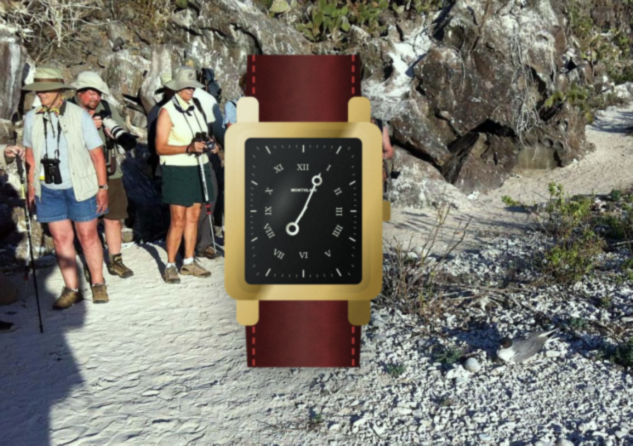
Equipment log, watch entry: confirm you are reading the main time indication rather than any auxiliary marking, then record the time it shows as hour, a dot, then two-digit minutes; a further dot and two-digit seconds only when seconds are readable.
7.04
